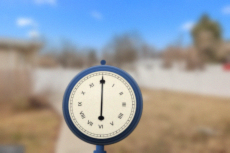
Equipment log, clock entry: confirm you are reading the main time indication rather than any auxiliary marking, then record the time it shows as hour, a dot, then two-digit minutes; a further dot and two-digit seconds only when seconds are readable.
6.00
